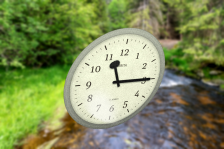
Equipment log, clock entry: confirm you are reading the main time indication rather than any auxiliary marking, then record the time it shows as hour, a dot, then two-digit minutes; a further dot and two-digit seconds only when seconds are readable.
11.15
